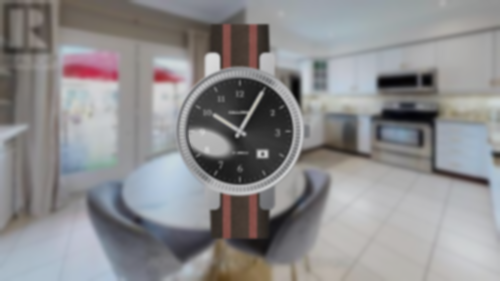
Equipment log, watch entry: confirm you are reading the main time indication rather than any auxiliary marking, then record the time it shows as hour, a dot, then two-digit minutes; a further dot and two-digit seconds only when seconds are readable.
10.05
